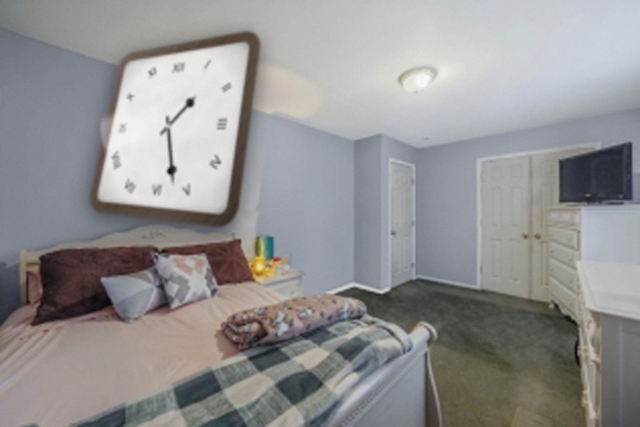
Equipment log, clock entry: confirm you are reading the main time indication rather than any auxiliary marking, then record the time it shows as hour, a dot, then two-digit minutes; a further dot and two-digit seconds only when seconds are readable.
1.27
